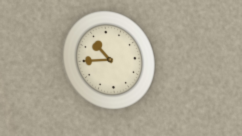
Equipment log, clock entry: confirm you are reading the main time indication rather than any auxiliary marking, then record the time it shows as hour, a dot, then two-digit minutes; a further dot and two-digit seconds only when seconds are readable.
10.45
